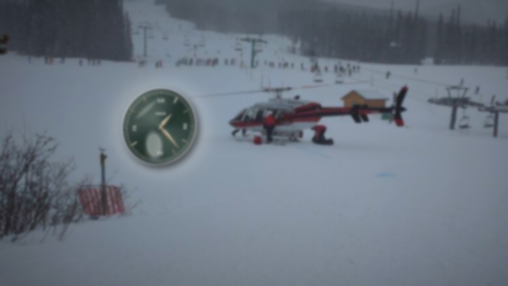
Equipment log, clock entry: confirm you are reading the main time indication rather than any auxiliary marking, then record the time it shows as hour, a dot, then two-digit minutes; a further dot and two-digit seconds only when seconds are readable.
1.23
